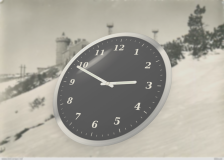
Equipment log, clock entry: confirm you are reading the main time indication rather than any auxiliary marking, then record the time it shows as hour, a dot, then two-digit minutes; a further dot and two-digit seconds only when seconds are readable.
2.49
